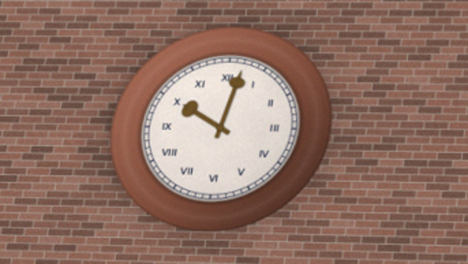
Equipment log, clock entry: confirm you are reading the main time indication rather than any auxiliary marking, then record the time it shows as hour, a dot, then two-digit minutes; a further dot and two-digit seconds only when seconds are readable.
10.02
